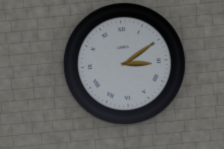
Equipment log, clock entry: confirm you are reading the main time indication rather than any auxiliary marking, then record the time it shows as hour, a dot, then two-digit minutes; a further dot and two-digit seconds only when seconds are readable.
3.10
